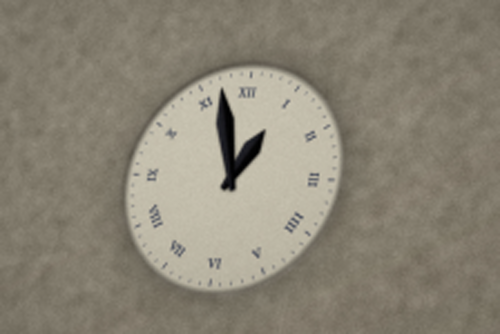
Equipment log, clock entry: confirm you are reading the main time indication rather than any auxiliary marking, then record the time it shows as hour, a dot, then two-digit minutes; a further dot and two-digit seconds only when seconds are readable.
12.57
